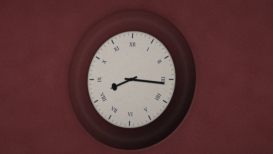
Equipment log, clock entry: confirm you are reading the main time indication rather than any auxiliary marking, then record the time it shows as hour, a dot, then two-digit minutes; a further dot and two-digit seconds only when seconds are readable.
8.16
